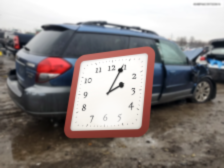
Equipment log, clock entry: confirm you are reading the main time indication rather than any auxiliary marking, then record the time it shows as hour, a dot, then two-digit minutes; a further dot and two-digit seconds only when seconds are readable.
2.04
